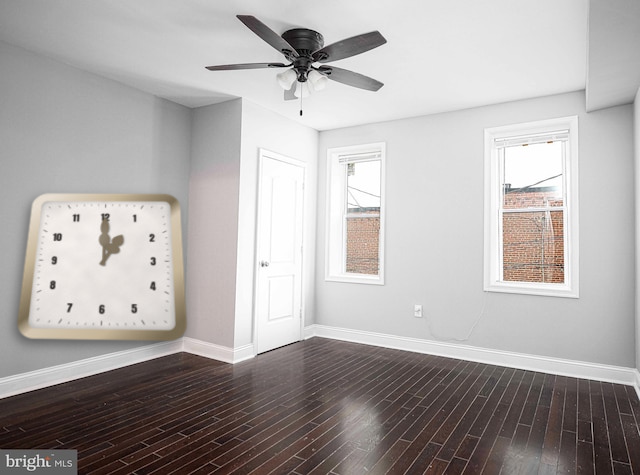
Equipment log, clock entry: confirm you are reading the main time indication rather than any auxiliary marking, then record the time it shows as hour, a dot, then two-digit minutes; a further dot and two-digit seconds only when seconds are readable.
1.00
